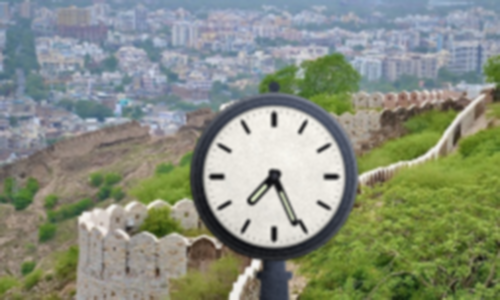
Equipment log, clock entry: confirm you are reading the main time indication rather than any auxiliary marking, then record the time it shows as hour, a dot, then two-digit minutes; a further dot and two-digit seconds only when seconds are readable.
7.26
